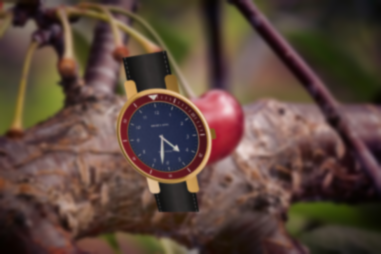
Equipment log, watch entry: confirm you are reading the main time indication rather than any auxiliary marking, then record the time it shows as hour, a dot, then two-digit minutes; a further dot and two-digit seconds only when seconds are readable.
4.32
